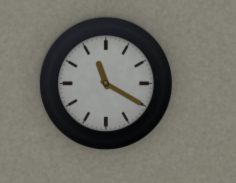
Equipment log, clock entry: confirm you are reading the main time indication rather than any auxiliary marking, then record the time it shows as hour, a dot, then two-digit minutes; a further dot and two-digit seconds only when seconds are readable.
11.20
